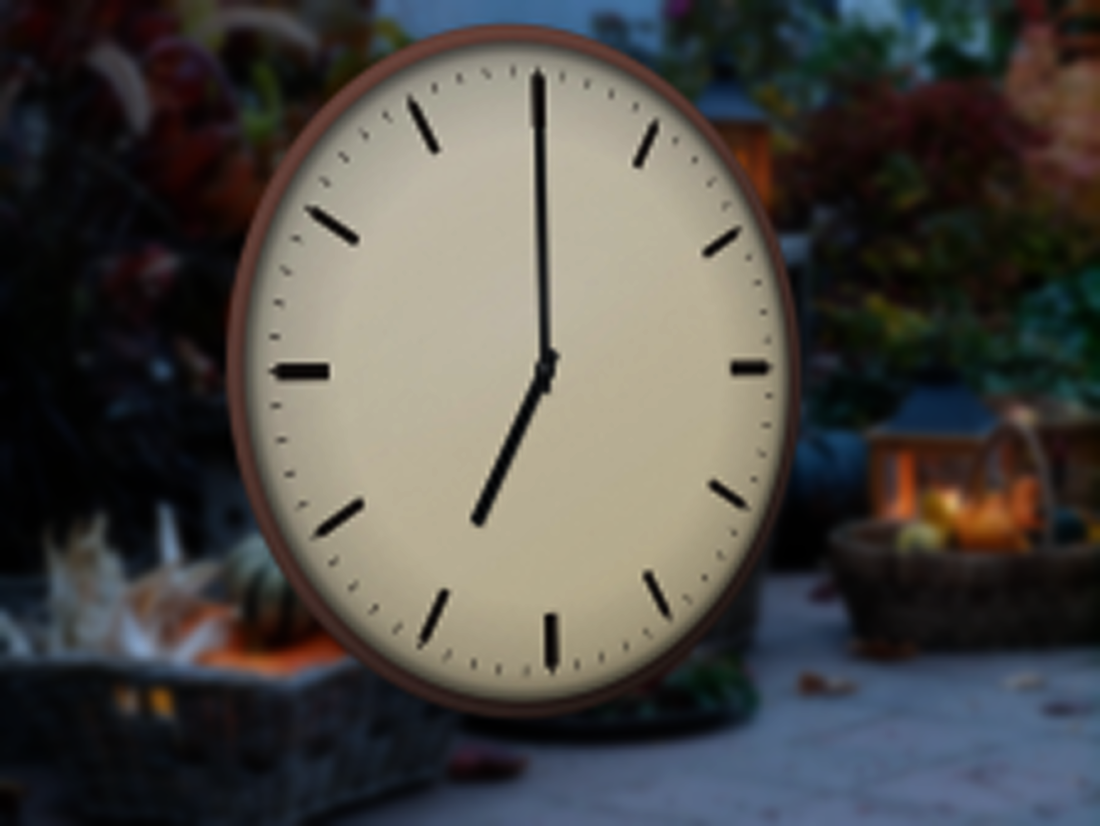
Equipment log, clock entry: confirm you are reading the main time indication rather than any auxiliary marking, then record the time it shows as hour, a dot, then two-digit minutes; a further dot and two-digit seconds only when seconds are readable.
7.00
